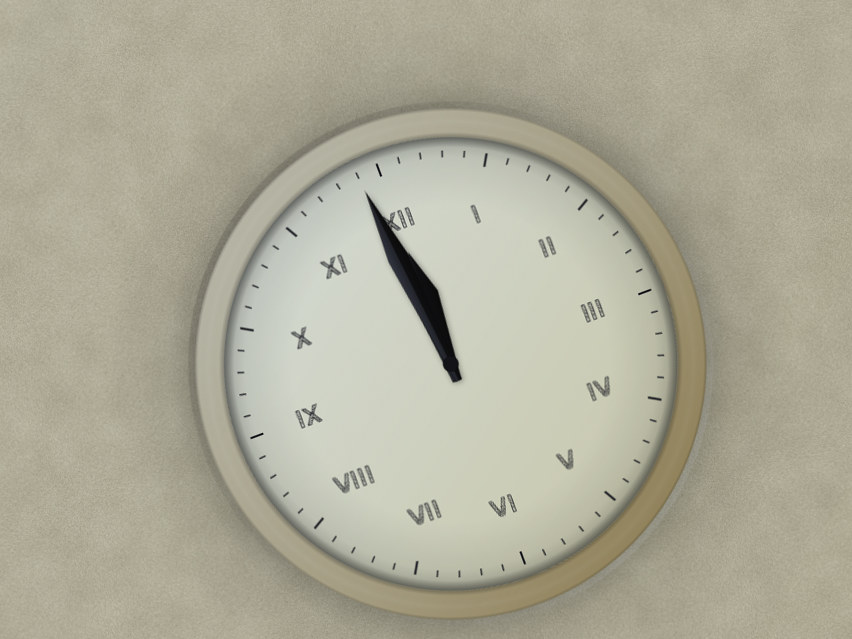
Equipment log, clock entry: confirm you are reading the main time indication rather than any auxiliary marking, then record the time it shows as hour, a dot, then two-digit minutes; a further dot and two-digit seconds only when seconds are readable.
11.59
